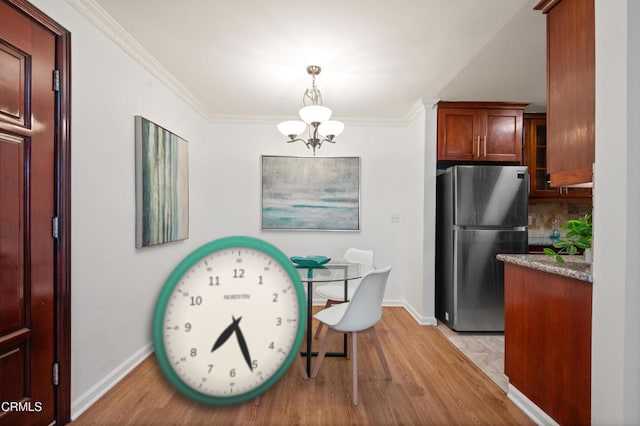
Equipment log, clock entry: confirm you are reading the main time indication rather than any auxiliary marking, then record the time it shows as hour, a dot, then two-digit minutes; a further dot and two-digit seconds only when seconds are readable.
7.26
